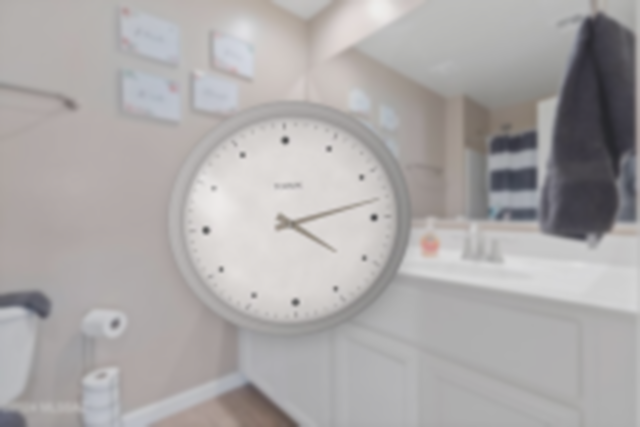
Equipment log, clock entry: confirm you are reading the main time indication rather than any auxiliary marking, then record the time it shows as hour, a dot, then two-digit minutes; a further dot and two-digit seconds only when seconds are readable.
4.13
